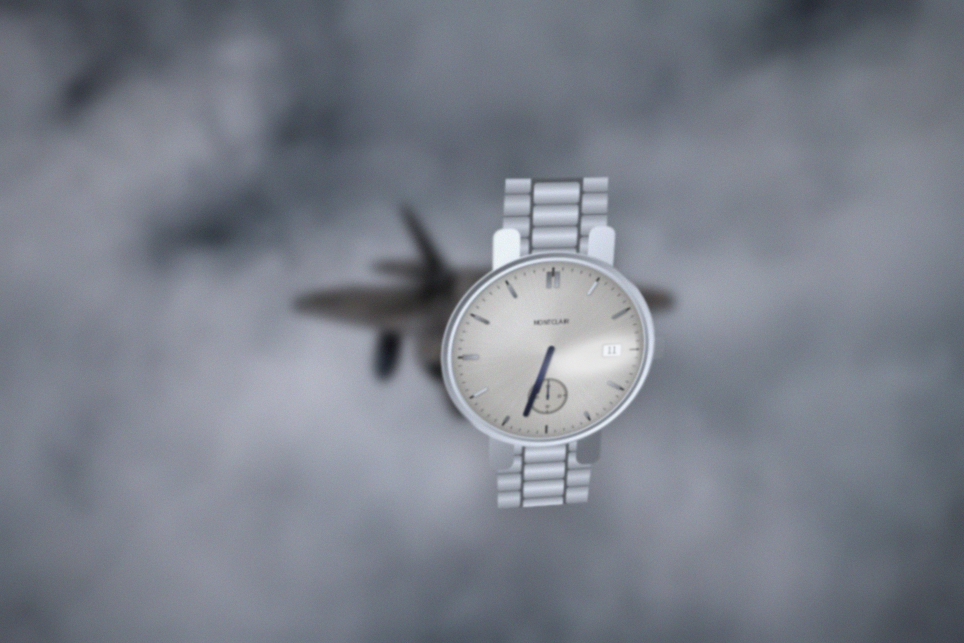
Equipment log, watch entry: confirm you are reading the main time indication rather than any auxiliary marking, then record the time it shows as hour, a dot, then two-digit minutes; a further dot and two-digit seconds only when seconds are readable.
6.33
